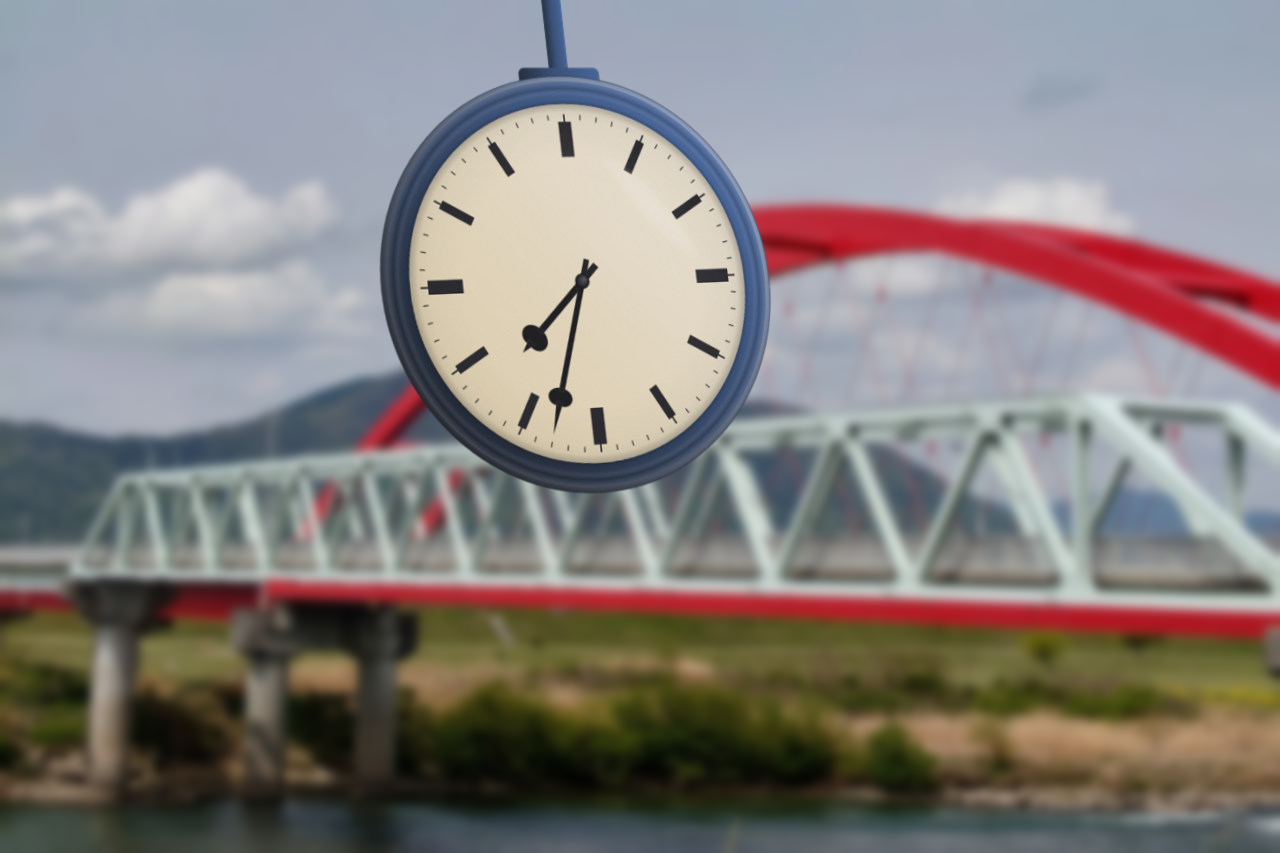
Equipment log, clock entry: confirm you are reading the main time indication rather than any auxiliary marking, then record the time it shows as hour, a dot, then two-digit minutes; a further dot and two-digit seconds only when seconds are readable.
7.33
